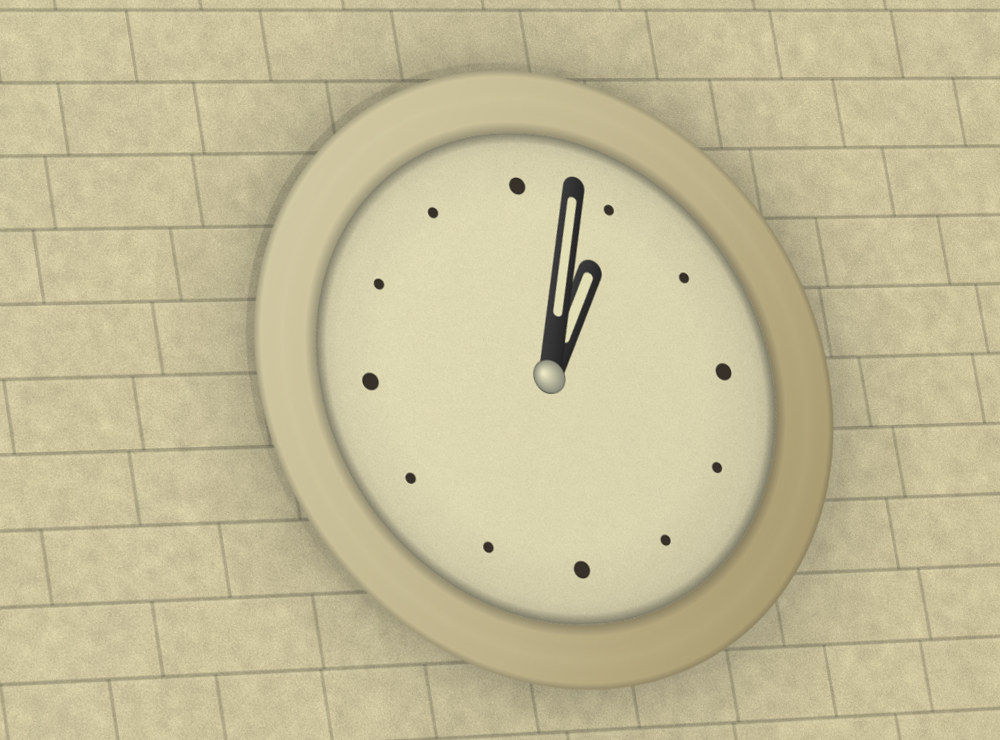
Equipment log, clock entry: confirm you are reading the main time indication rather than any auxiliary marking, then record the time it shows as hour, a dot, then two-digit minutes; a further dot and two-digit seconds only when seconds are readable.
1.03
